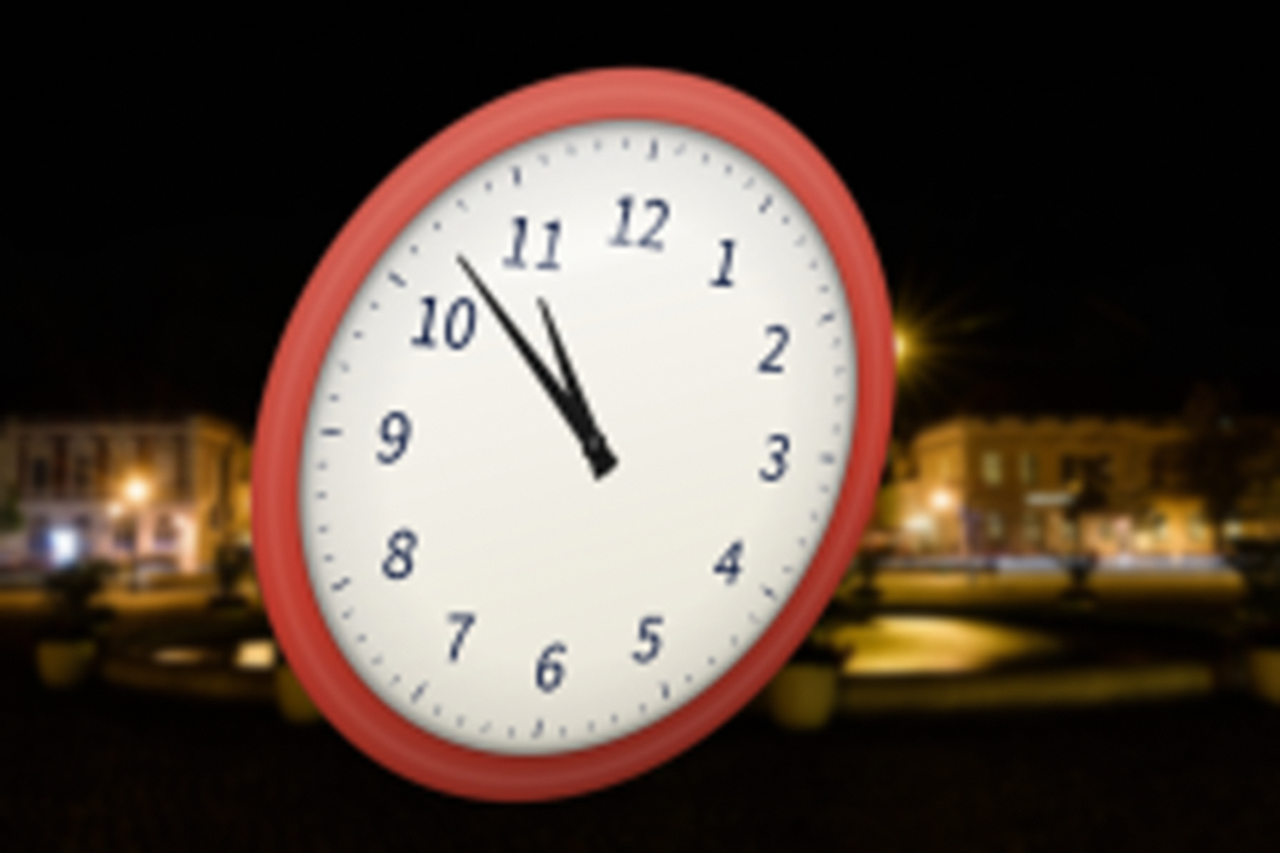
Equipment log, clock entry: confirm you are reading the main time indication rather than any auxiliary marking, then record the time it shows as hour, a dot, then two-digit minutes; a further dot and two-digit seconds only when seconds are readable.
10.52
